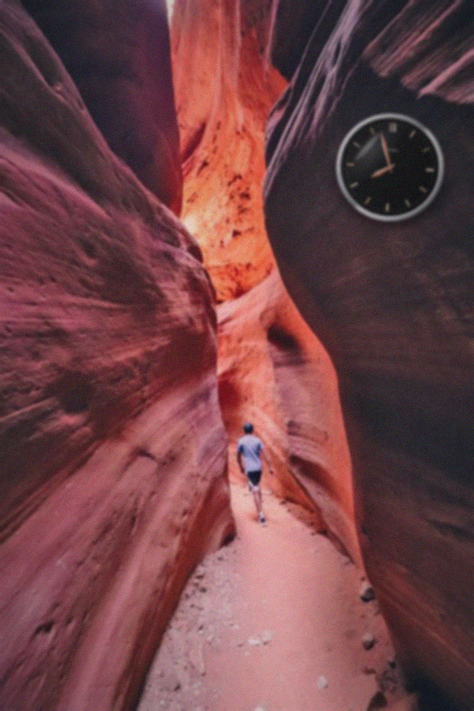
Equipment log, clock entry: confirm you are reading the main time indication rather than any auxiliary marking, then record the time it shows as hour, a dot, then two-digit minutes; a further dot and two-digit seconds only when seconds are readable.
7.57
